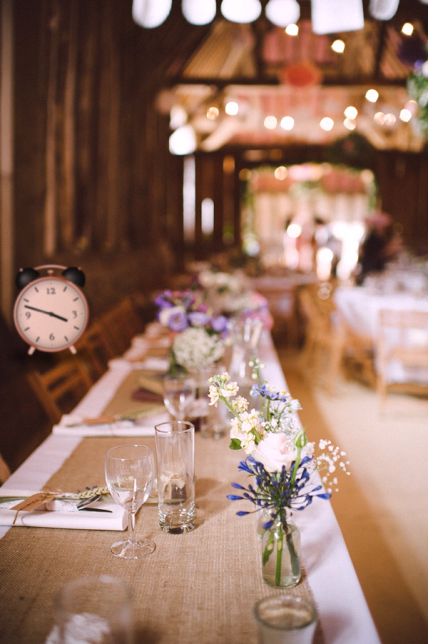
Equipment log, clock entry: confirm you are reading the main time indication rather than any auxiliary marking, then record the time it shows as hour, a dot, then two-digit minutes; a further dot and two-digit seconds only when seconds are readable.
3.48
